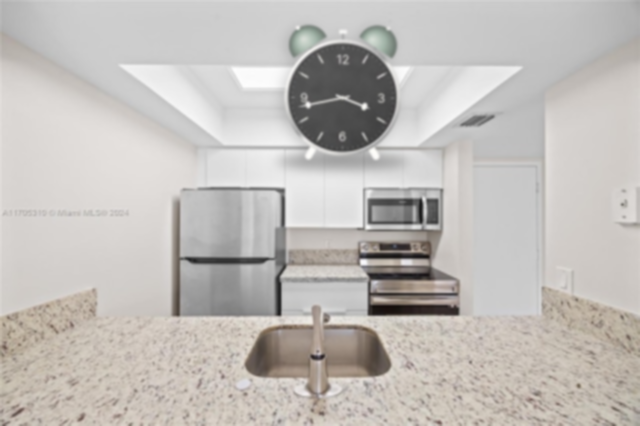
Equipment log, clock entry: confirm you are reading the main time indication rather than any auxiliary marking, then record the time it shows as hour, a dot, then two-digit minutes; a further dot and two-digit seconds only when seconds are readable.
3.43
